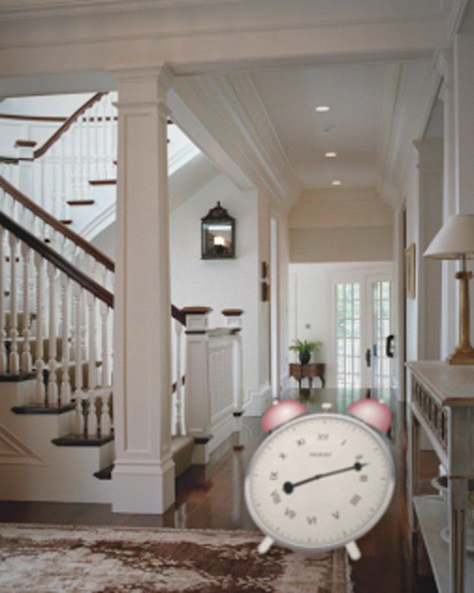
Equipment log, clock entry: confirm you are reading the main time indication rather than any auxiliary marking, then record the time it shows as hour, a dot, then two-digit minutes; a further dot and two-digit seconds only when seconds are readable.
8.12
